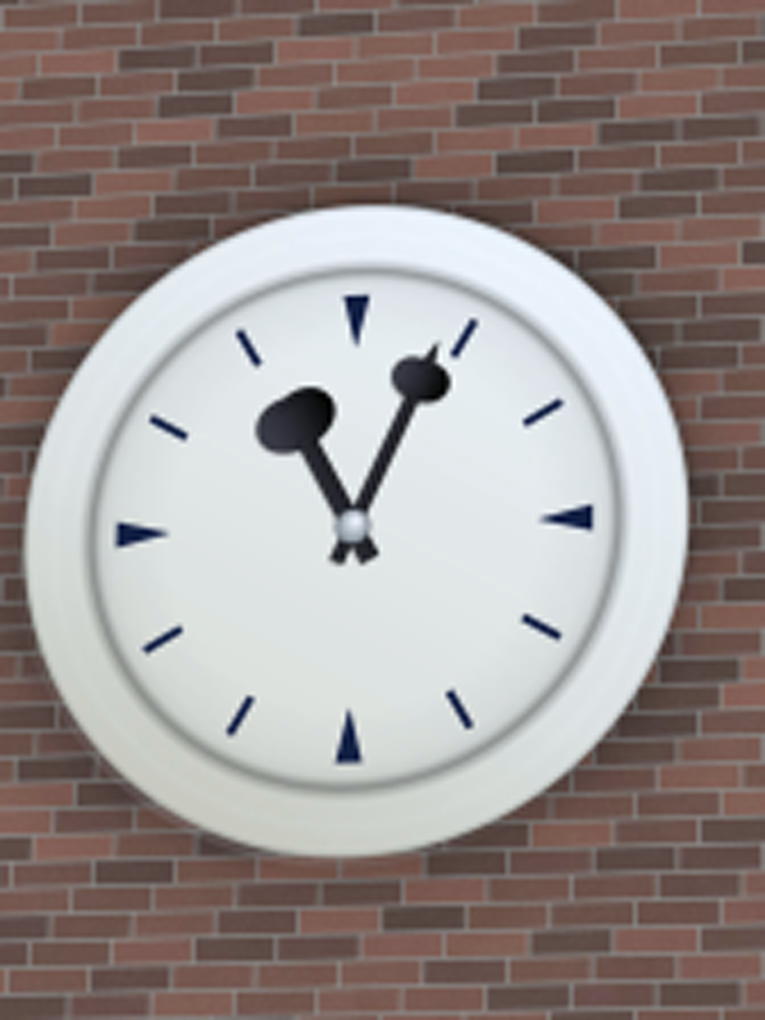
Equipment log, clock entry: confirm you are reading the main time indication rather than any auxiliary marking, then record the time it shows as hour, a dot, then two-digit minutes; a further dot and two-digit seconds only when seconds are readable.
11.04
